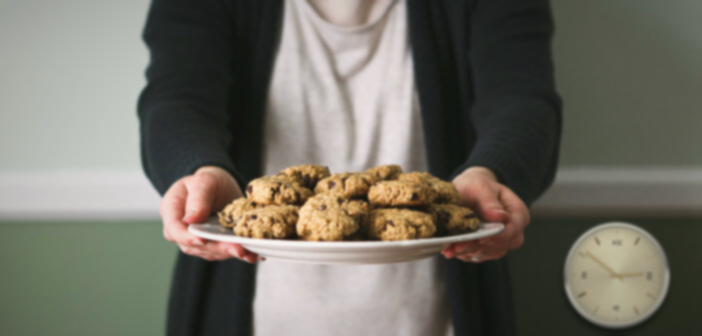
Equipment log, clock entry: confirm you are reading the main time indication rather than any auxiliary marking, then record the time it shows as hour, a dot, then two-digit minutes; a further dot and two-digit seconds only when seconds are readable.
2.51
